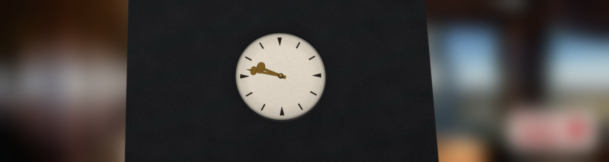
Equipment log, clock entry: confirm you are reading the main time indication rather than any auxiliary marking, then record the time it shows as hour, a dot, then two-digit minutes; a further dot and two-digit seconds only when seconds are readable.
9.47
